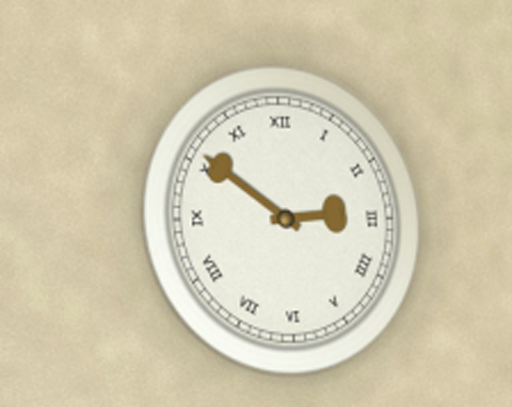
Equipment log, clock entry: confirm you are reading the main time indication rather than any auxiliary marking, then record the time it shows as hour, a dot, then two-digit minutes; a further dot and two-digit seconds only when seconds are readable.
2.51
